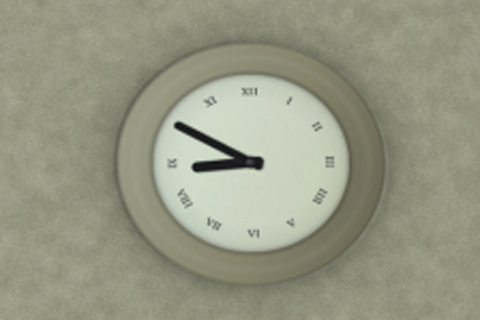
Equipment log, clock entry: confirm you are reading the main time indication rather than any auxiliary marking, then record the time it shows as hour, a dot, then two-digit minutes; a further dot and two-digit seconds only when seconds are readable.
8.50
